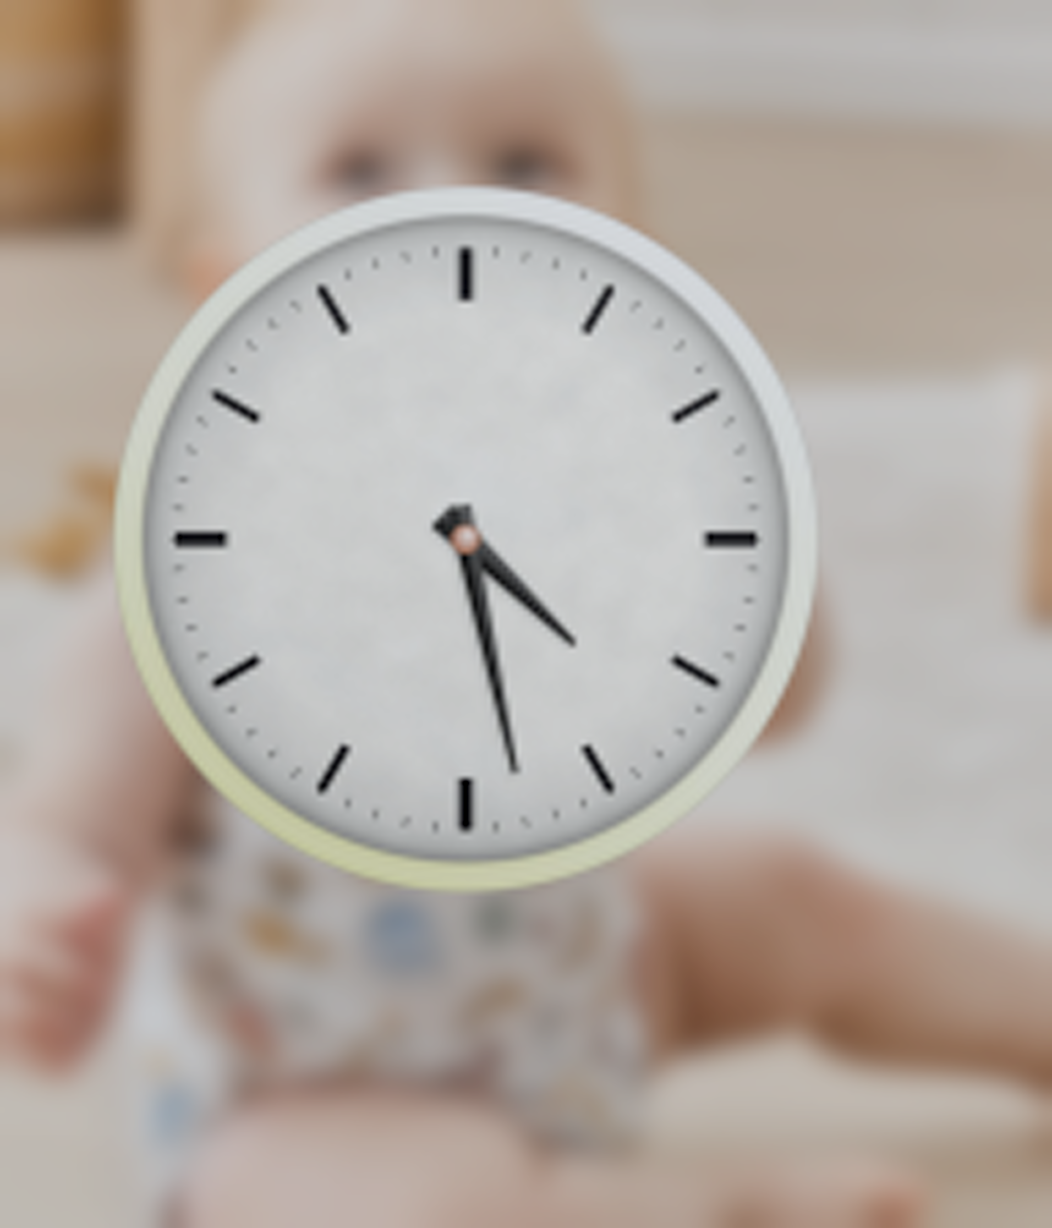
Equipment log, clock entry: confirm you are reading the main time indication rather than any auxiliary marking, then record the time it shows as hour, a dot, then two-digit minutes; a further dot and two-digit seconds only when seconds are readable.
4.28
